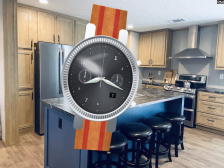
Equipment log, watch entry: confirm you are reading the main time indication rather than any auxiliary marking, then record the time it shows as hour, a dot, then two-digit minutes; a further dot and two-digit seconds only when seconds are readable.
8.18
